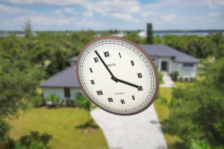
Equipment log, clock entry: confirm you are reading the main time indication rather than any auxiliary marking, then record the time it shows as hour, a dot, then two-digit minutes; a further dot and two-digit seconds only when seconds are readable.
3.57
